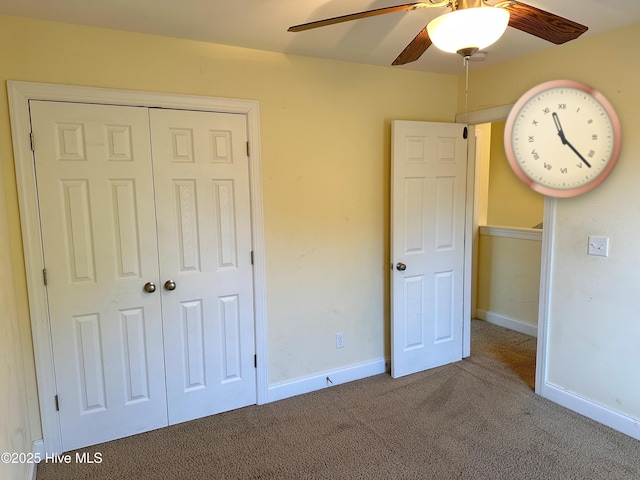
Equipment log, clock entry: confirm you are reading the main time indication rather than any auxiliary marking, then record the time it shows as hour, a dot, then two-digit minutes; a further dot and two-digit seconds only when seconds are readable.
11.23
